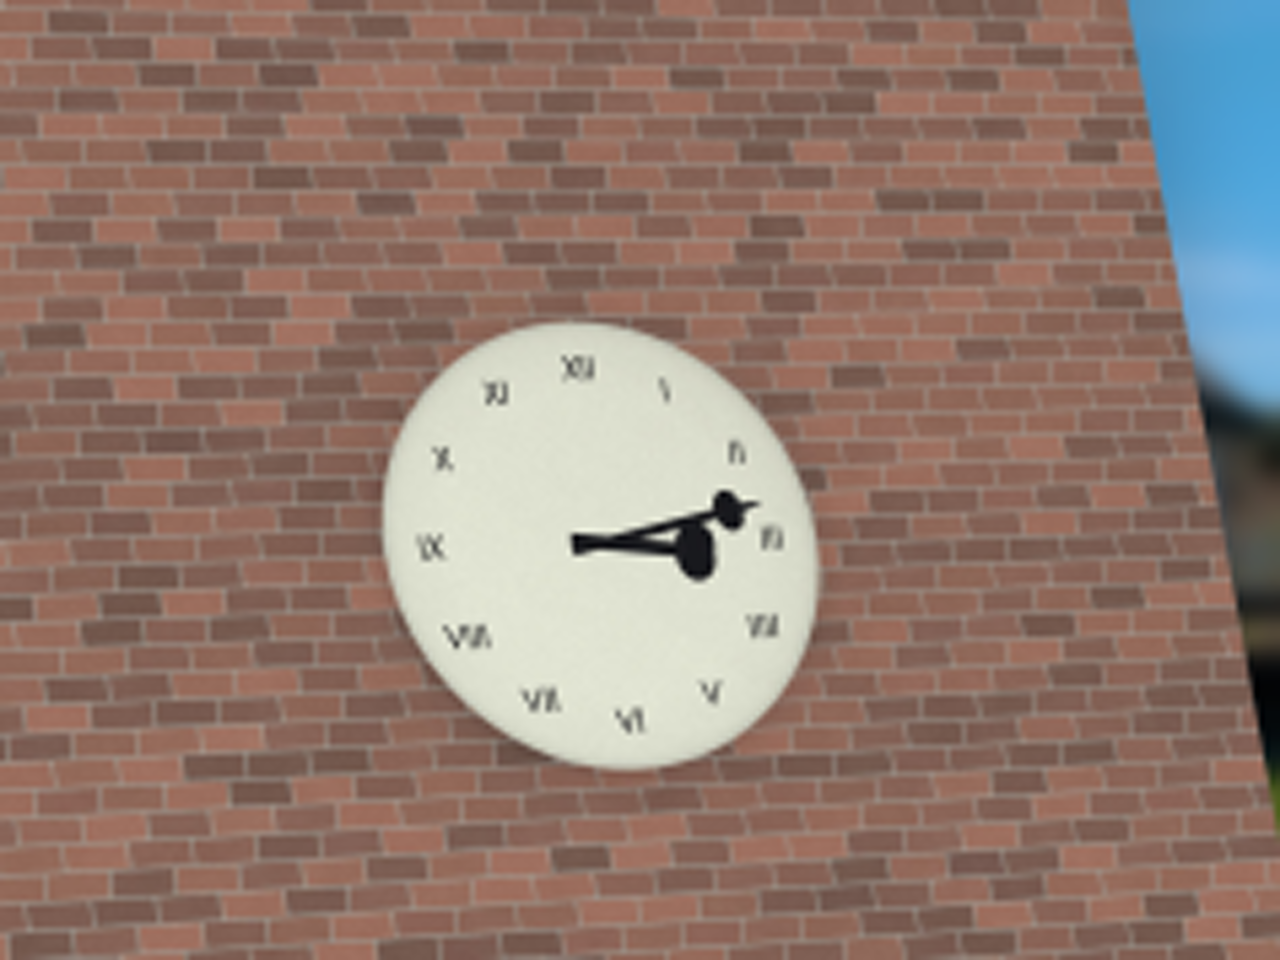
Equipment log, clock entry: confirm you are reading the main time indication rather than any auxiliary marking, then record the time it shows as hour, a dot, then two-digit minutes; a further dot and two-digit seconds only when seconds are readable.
3.13
